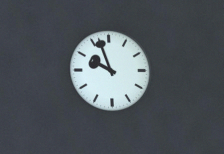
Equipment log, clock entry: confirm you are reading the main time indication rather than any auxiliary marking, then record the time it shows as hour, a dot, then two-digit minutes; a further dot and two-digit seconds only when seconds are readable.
9.57
